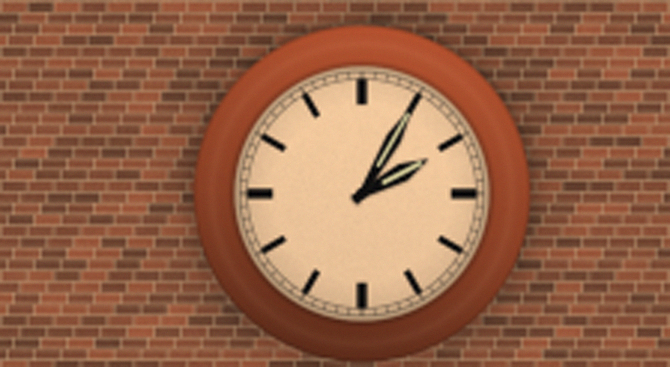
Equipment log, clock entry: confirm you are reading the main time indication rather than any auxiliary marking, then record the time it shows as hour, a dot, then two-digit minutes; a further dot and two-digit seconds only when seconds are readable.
2.05
